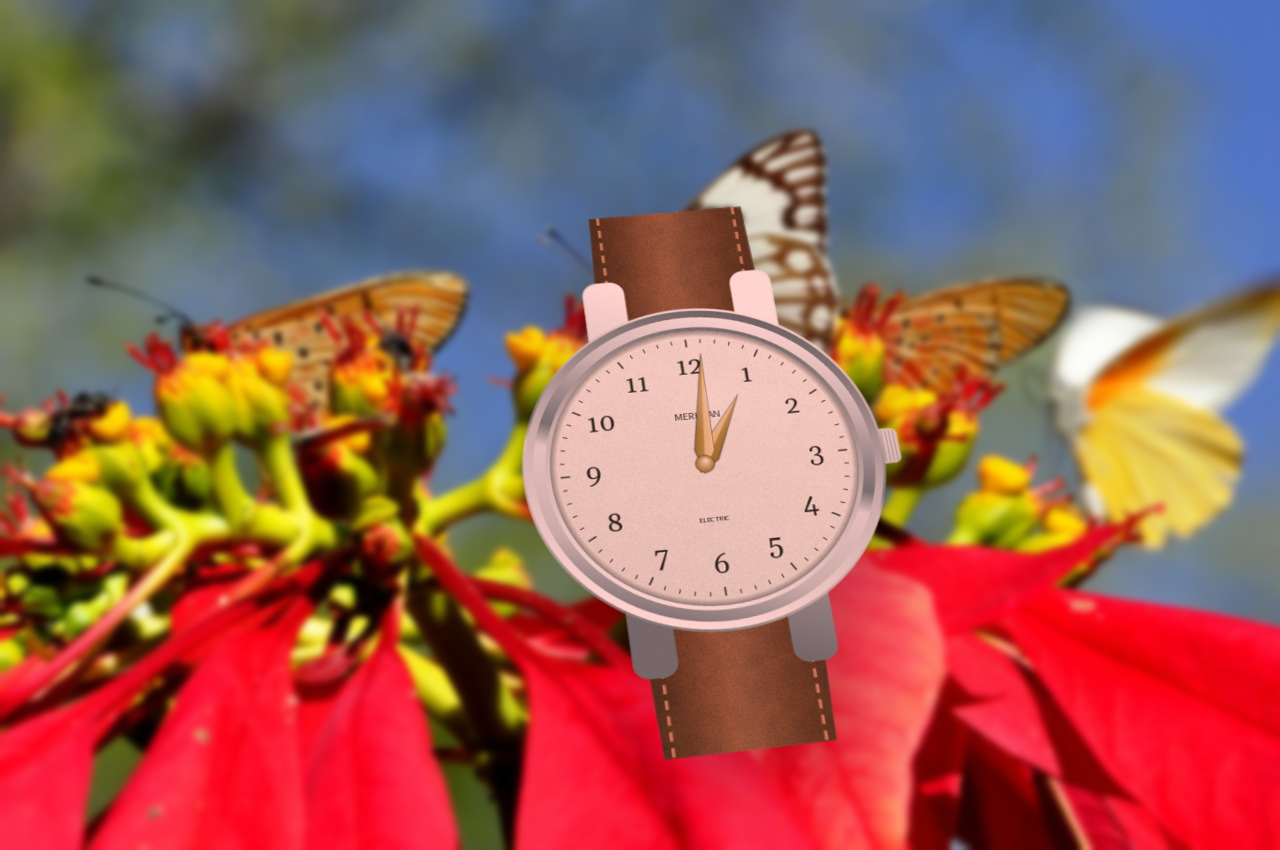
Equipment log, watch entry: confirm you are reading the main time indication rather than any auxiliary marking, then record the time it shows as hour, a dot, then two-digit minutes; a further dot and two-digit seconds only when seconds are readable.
1.01
